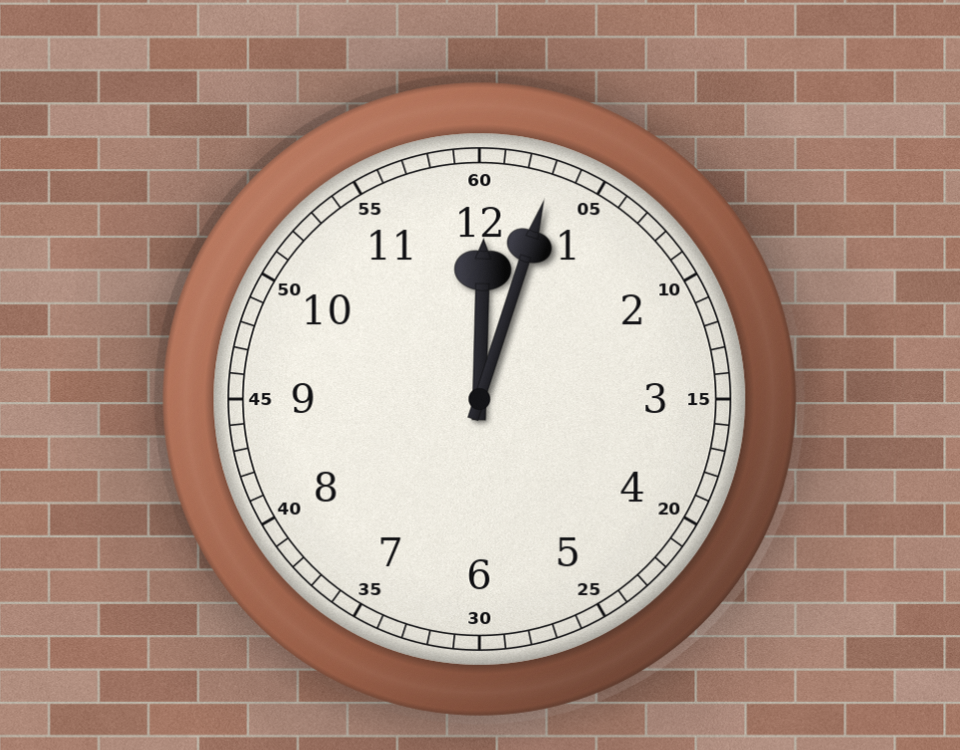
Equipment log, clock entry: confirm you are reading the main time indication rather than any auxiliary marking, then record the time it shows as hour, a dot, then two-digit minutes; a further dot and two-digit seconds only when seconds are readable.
12.03
